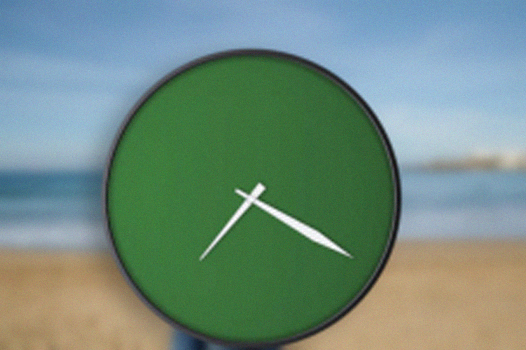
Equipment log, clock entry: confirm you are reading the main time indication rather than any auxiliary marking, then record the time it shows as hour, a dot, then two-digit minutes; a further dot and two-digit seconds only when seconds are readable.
7.20
